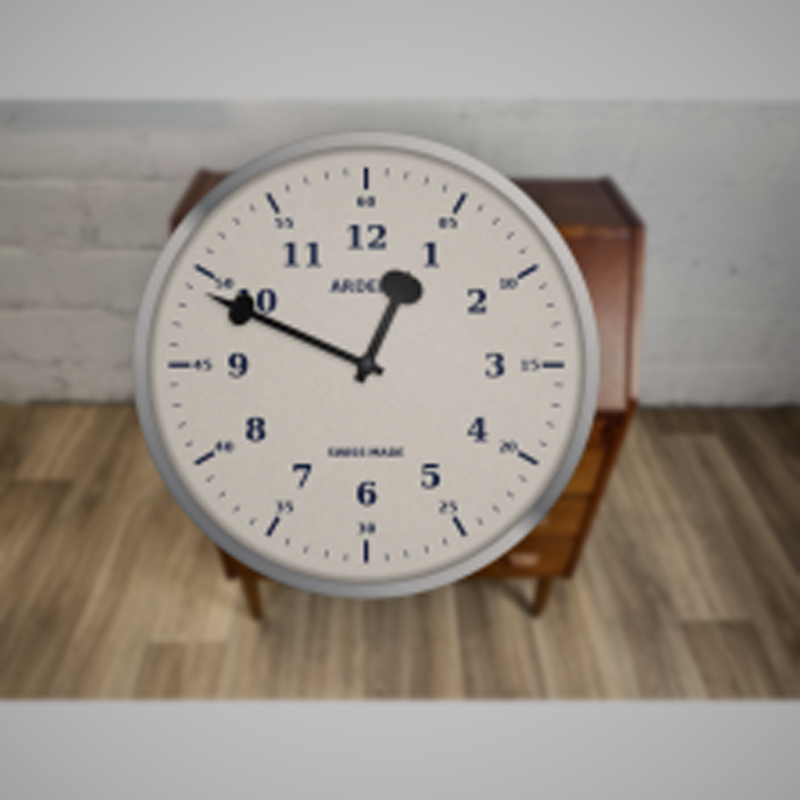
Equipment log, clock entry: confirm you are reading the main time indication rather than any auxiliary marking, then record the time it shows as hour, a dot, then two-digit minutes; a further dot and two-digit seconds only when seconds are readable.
12.49
